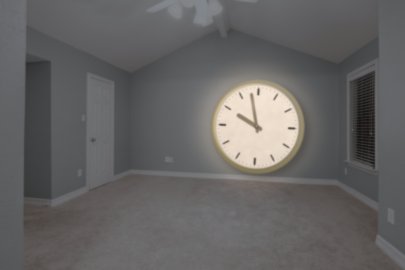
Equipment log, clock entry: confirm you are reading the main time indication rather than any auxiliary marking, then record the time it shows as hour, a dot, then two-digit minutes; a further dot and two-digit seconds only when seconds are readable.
9.58
